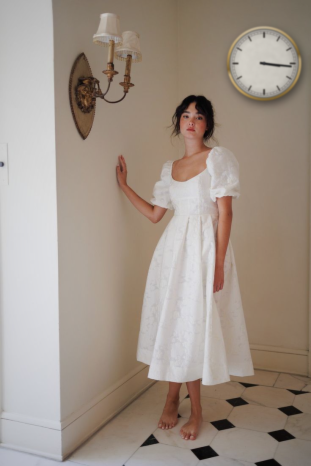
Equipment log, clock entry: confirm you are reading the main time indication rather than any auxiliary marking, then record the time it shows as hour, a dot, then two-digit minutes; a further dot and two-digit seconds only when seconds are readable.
3.16
